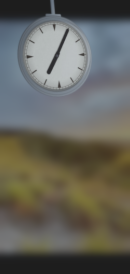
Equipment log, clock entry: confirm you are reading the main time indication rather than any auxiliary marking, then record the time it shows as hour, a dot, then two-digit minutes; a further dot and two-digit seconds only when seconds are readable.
7.05
